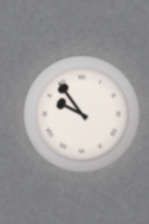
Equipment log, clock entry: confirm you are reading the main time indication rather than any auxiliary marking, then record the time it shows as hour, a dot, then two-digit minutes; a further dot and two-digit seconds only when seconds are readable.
9.54
